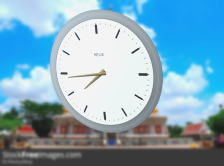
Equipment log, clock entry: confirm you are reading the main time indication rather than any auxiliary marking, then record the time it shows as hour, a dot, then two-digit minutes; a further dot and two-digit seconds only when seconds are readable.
7.44
